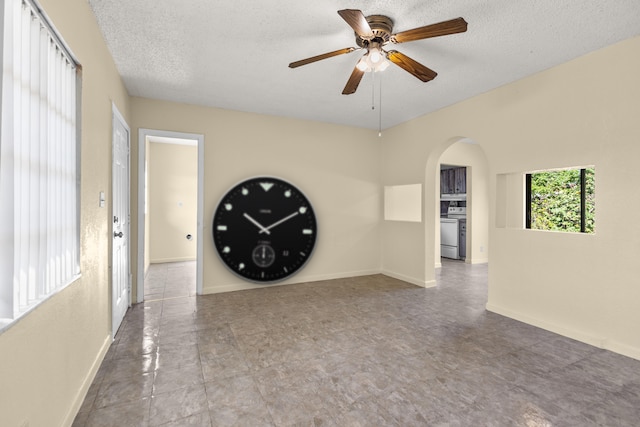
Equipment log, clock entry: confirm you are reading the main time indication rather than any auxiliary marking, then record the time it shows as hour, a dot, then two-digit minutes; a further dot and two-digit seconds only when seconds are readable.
10.10
